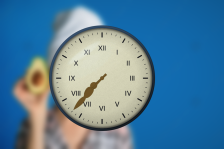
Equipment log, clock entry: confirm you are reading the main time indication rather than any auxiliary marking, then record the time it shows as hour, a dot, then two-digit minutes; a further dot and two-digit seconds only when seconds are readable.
7.37
